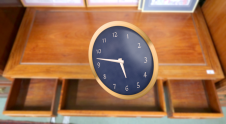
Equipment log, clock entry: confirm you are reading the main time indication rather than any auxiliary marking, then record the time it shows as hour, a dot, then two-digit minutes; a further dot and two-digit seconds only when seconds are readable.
5.47
